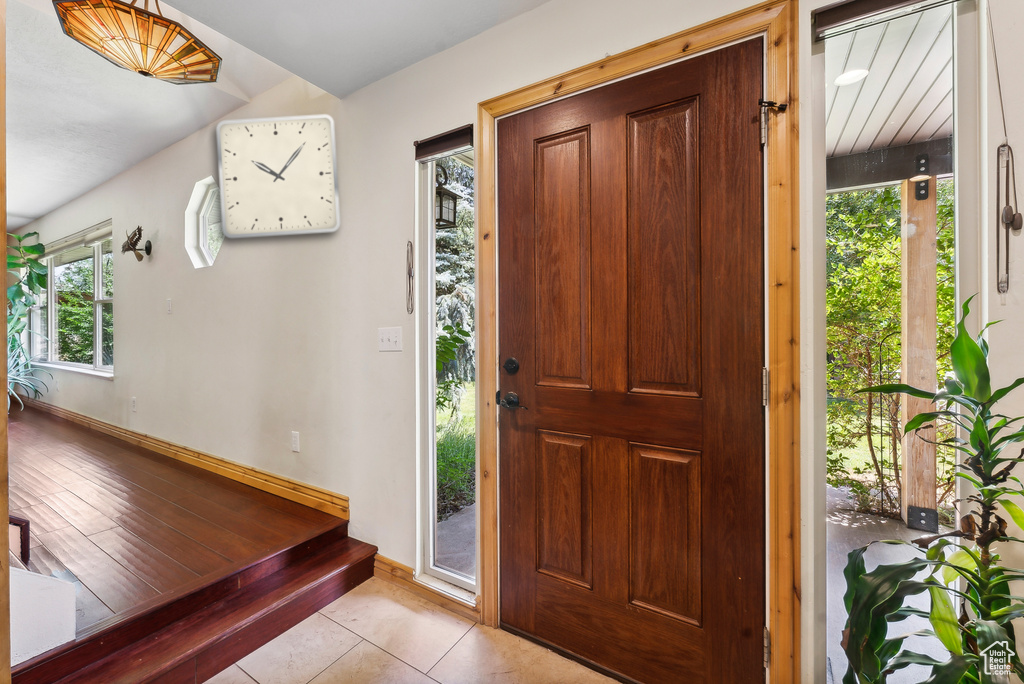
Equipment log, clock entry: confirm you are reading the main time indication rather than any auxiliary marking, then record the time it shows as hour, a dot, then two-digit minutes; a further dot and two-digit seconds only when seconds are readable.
10.07
